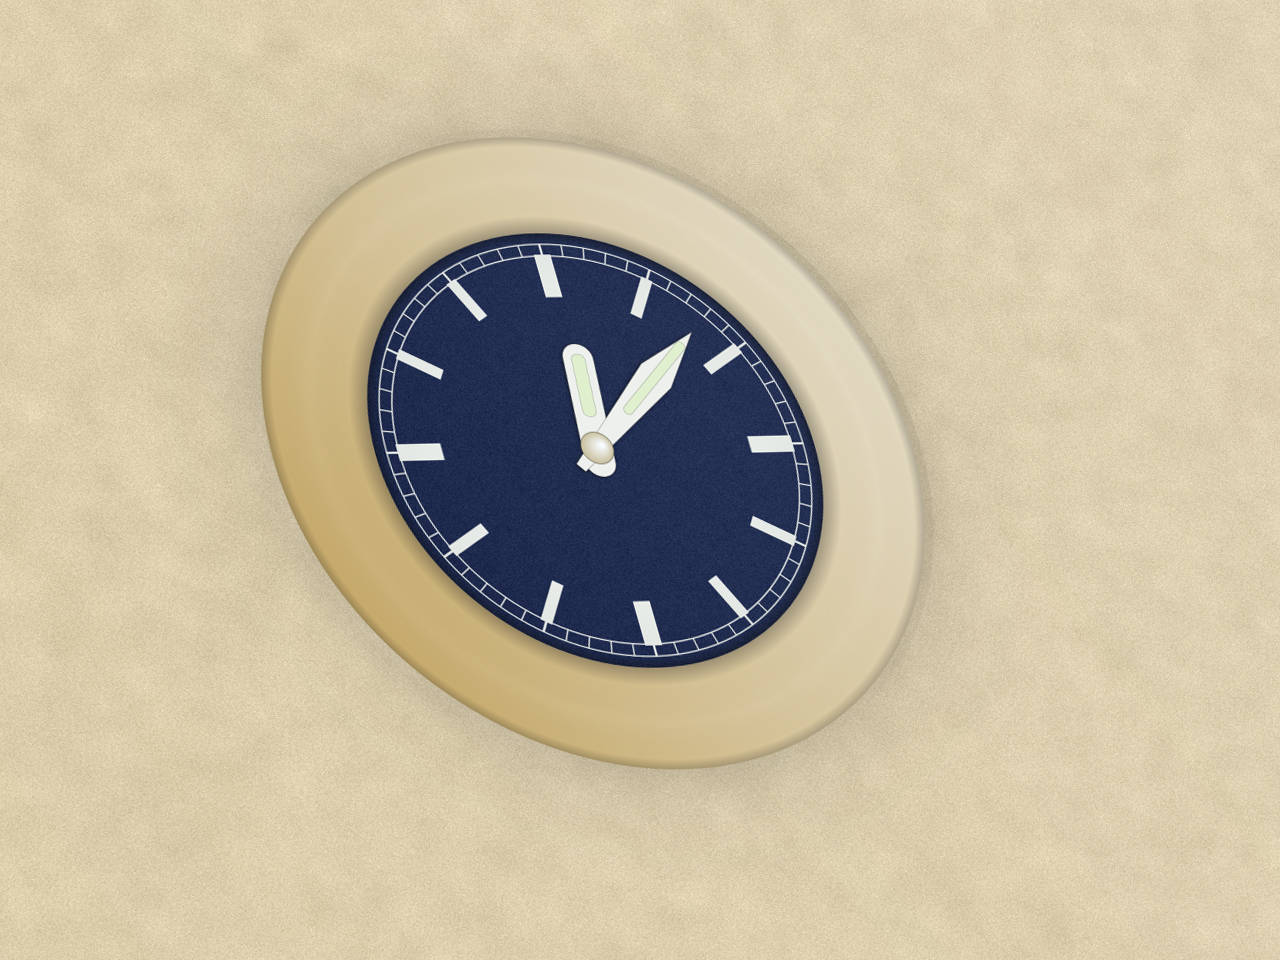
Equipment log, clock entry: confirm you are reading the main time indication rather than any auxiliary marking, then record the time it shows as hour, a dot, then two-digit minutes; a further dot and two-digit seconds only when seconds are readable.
12.08
